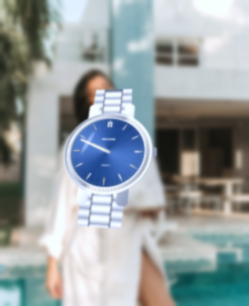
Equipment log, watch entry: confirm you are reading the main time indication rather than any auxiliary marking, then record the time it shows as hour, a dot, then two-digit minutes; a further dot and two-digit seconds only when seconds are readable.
9.49
